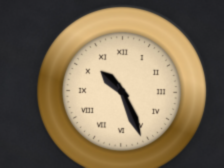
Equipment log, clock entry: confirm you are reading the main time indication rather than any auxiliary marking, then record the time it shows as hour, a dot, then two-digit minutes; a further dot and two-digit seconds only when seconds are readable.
10.26
